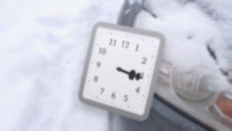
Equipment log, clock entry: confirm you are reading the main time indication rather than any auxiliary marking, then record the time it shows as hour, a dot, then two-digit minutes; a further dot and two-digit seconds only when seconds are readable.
3.16
